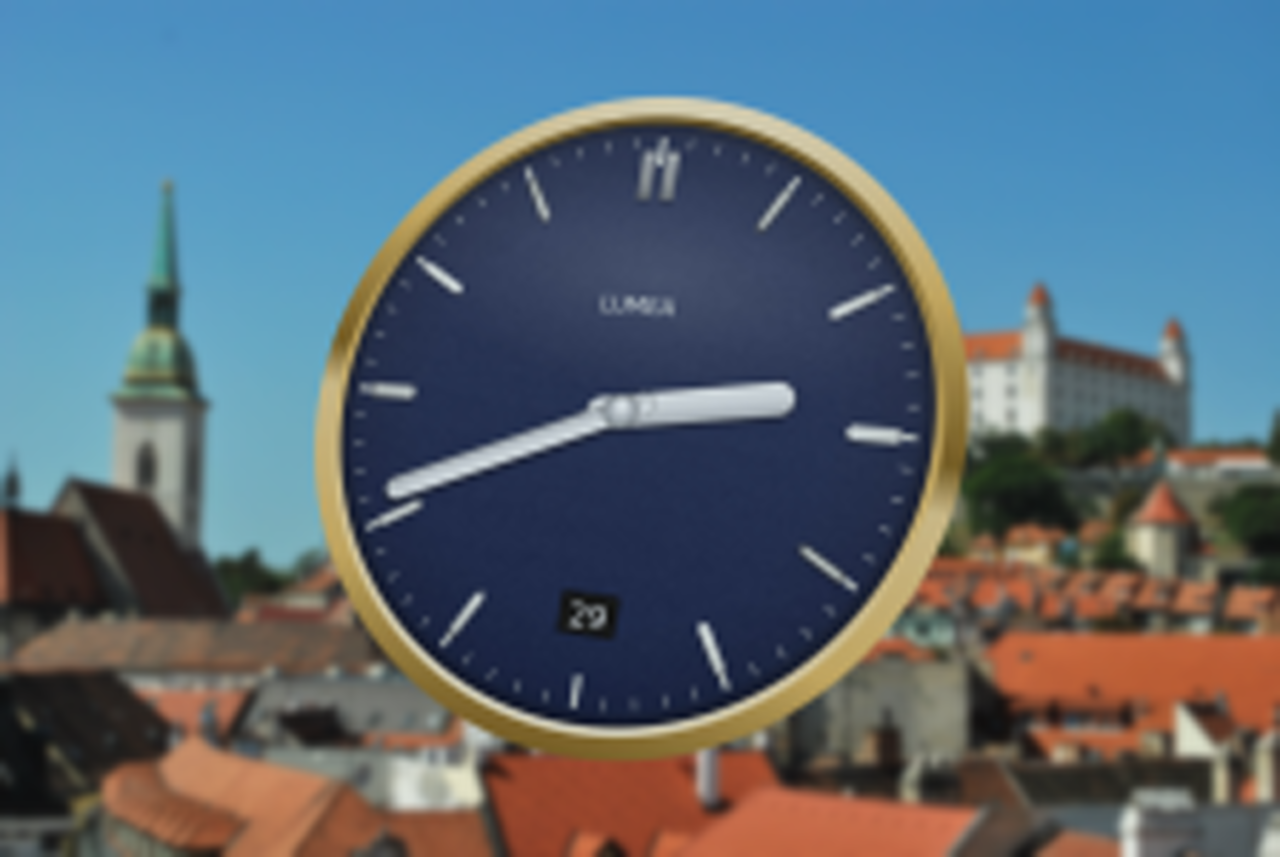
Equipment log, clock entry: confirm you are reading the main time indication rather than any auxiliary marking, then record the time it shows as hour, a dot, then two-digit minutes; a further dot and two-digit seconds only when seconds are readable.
2.41
